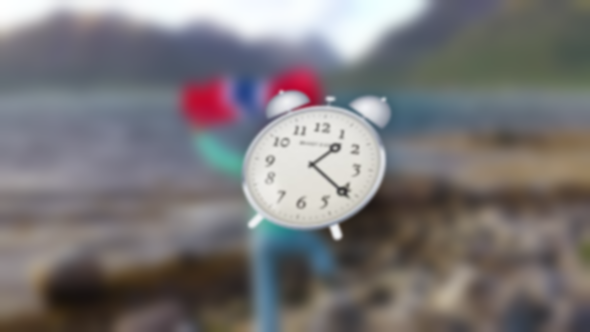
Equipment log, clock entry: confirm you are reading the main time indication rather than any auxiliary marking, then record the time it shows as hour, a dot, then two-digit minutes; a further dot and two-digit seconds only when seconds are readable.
1.21
